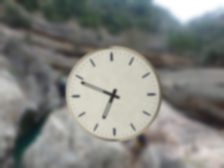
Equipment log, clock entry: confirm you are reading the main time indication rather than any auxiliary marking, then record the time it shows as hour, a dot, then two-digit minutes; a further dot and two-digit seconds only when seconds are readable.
6.49
